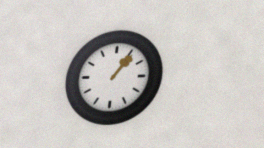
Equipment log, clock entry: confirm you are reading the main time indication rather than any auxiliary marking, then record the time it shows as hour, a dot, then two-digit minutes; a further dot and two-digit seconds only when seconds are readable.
1.06
